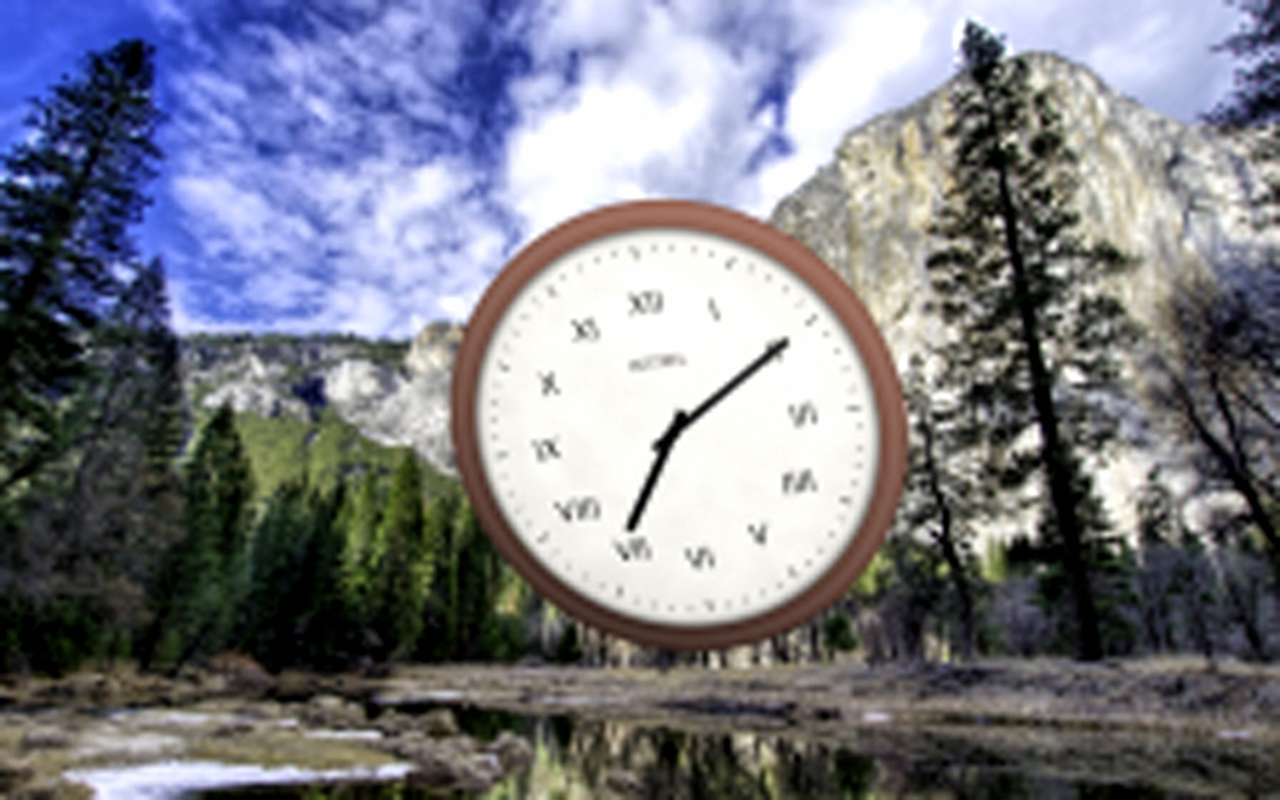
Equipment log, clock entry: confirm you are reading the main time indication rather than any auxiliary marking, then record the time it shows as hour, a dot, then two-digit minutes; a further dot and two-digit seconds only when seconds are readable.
7.10
